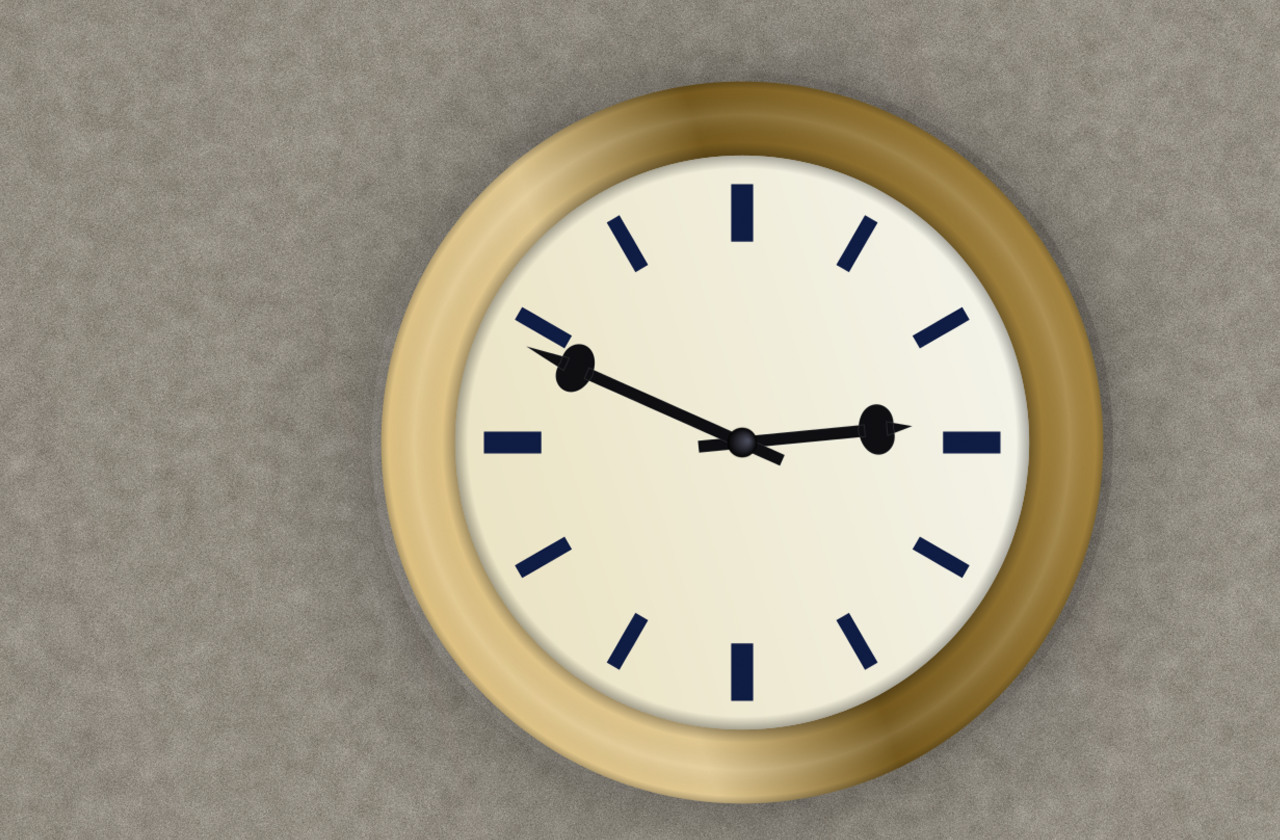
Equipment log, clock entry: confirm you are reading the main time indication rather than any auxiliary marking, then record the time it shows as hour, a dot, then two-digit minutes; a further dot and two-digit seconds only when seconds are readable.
2.49
